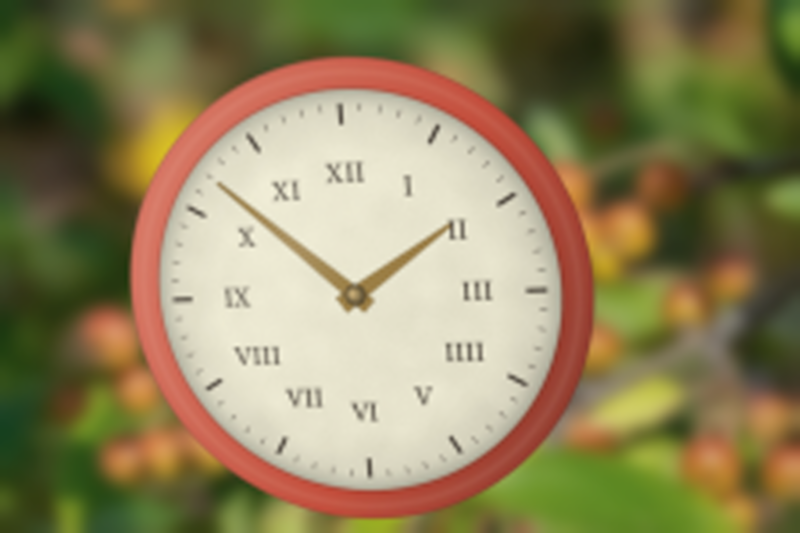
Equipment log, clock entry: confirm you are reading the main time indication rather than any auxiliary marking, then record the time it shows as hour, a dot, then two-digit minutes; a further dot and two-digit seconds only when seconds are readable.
1.52
